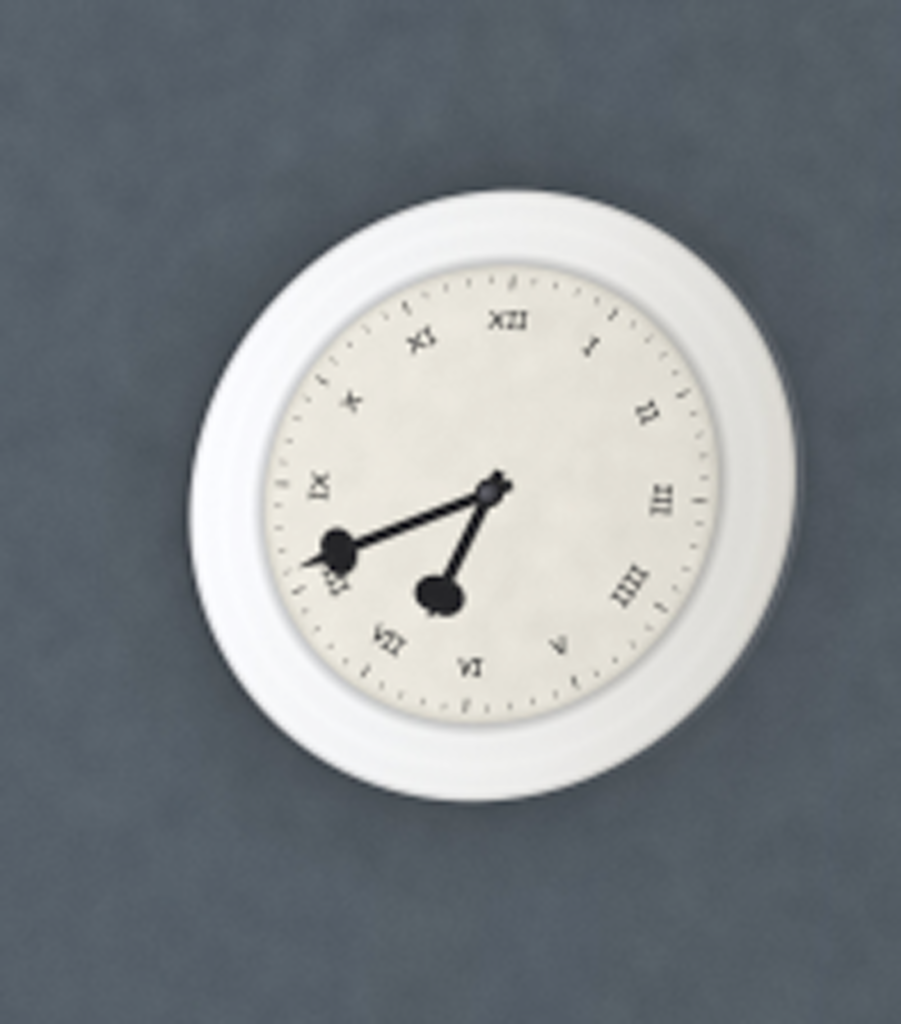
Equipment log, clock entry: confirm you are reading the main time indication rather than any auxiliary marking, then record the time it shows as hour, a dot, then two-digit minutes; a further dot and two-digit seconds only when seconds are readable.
6.41
